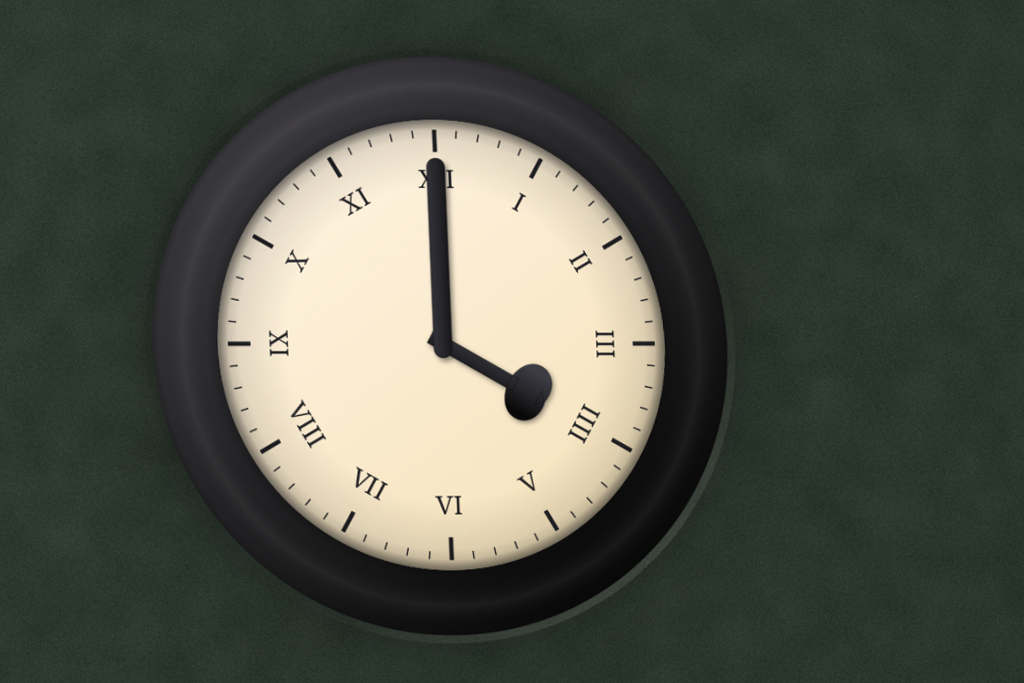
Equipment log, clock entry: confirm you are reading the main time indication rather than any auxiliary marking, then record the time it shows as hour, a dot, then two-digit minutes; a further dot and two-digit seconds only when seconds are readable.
4.00
